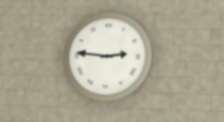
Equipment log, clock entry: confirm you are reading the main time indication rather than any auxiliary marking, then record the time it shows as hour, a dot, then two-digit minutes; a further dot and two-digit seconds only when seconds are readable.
2.46
